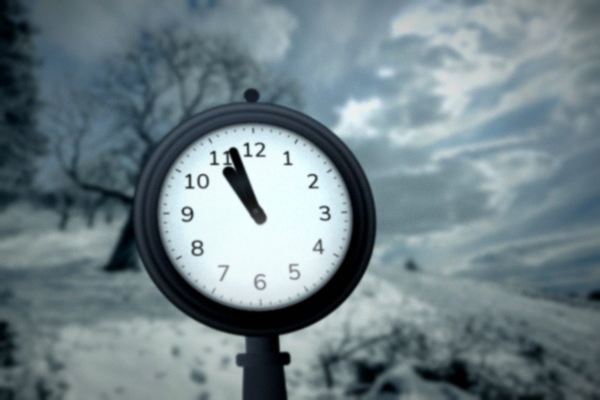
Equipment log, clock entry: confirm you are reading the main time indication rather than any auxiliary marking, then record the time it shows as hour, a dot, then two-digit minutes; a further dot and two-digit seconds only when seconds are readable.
10.57
